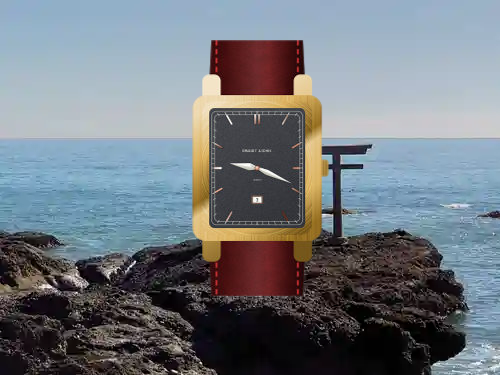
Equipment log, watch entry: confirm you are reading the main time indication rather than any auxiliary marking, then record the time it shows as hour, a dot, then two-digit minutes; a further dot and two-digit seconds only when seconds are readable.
9.19
